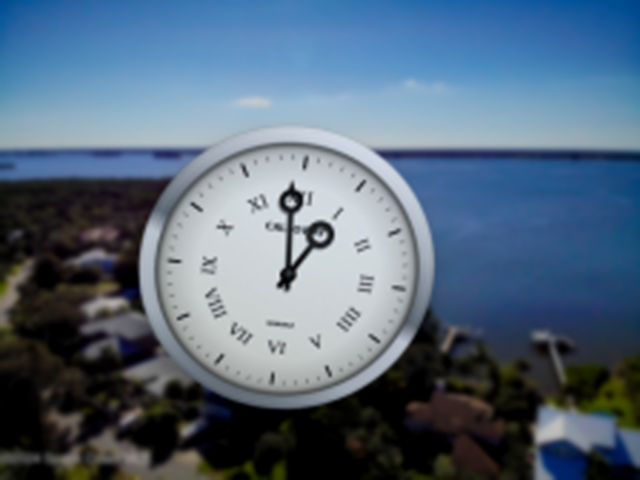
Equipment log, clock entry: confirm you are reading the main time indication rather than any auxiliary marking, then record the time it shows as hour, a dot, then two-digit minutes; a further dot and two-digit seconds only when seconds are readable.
12.59
